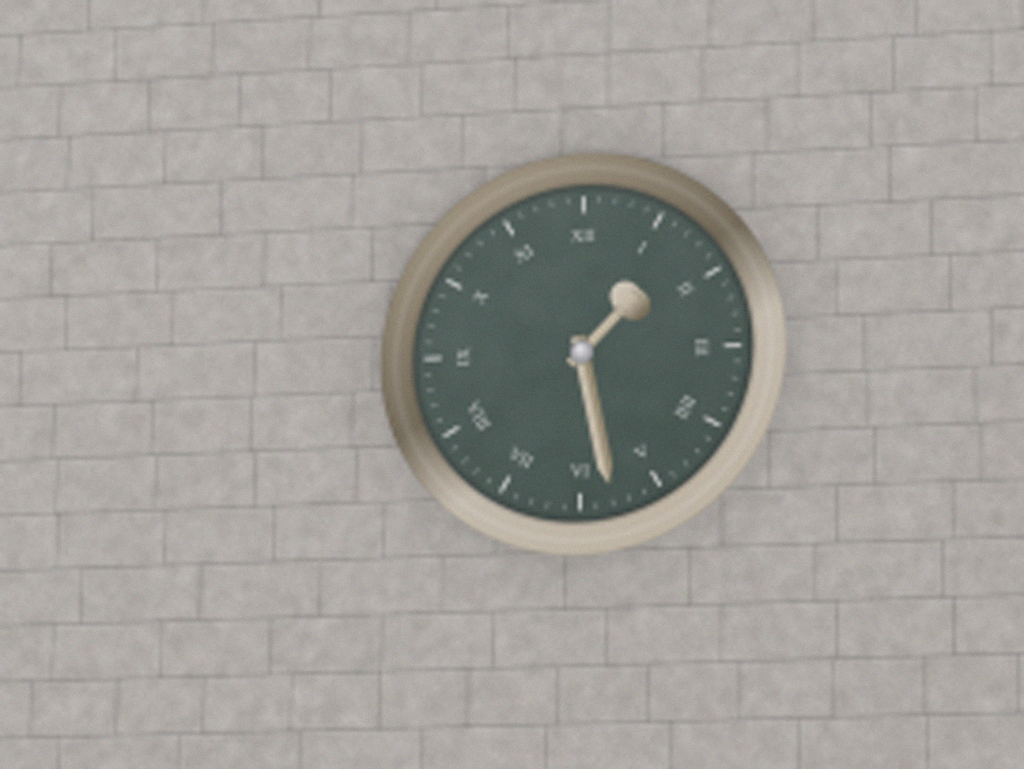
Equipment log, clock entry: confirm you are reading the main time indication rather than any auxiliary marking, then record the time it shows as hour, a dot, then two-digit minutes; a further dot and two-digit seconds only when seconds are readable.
1.28
